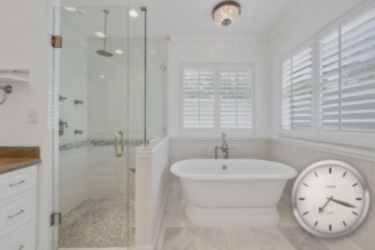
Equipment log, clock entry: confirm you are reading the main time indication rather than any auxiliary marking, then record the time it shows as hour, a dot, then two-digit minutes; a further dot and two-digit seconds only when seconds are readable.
7.18
